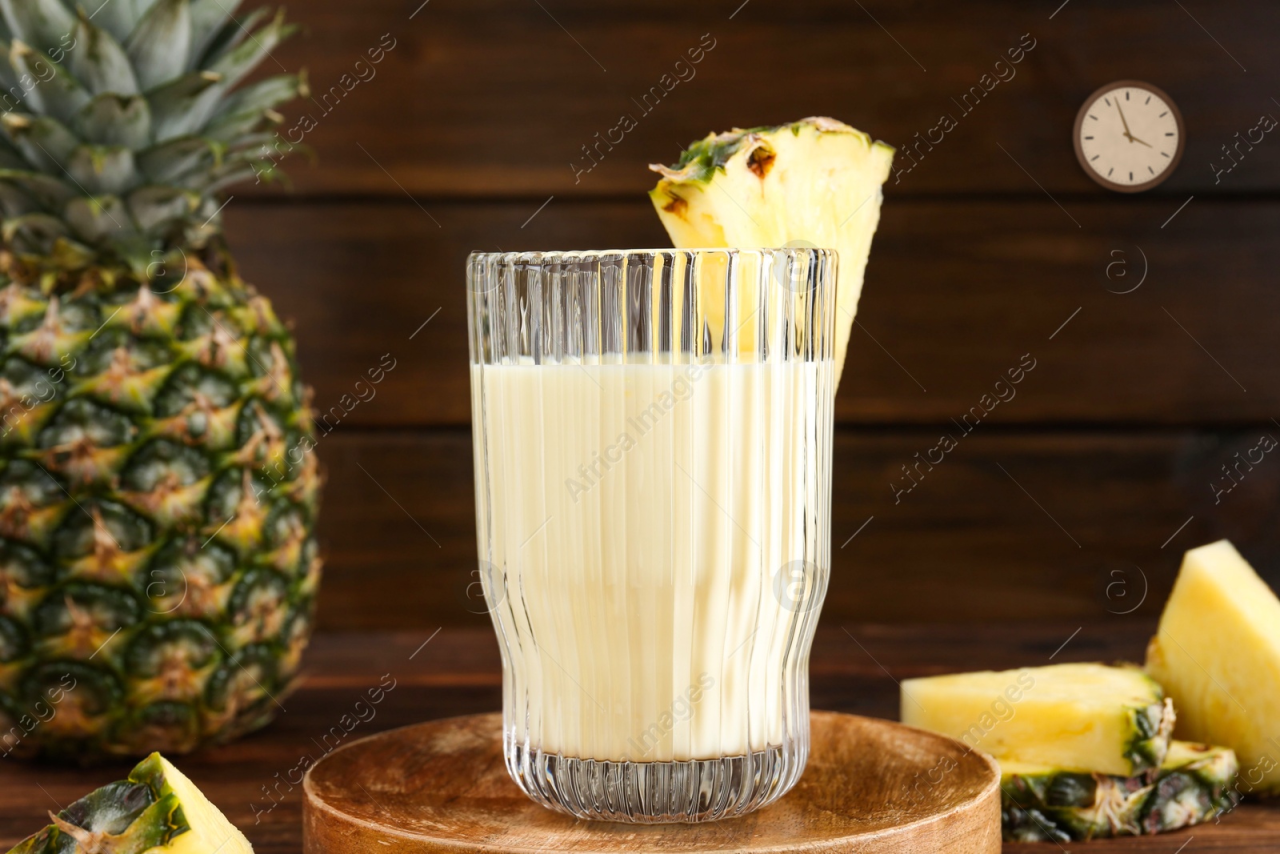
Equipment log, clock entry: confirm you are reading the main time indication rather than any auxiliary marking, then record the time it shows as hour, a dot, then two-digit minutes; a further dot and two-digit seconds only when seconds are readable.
3.57
